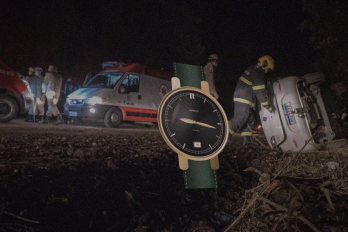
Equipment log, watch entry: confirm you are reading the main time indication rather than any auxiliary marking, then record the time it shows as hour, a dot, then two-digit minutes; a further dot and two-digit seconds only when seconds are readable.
9.17
